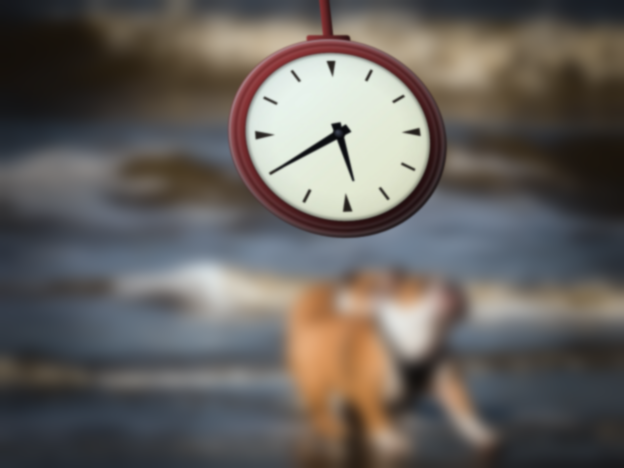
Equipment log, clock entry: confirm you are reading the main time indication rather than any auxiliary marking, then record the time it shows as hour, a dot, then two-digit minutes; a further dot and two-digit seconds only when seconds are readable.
5.40
